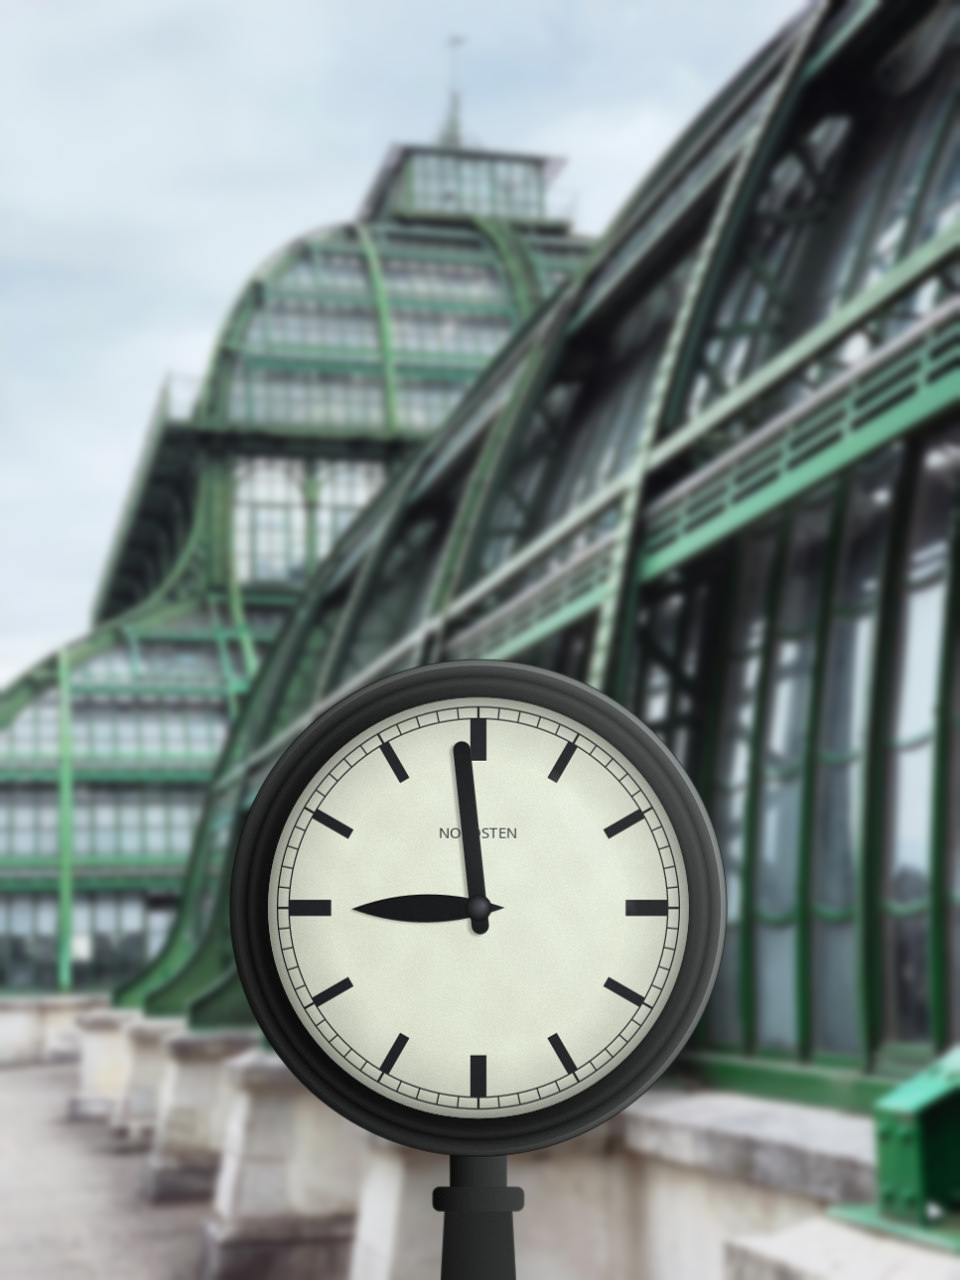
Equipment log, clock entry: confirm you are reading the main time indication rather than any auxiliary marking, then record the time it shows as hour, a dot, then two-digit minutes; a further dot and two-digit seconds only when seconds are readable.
8.59
